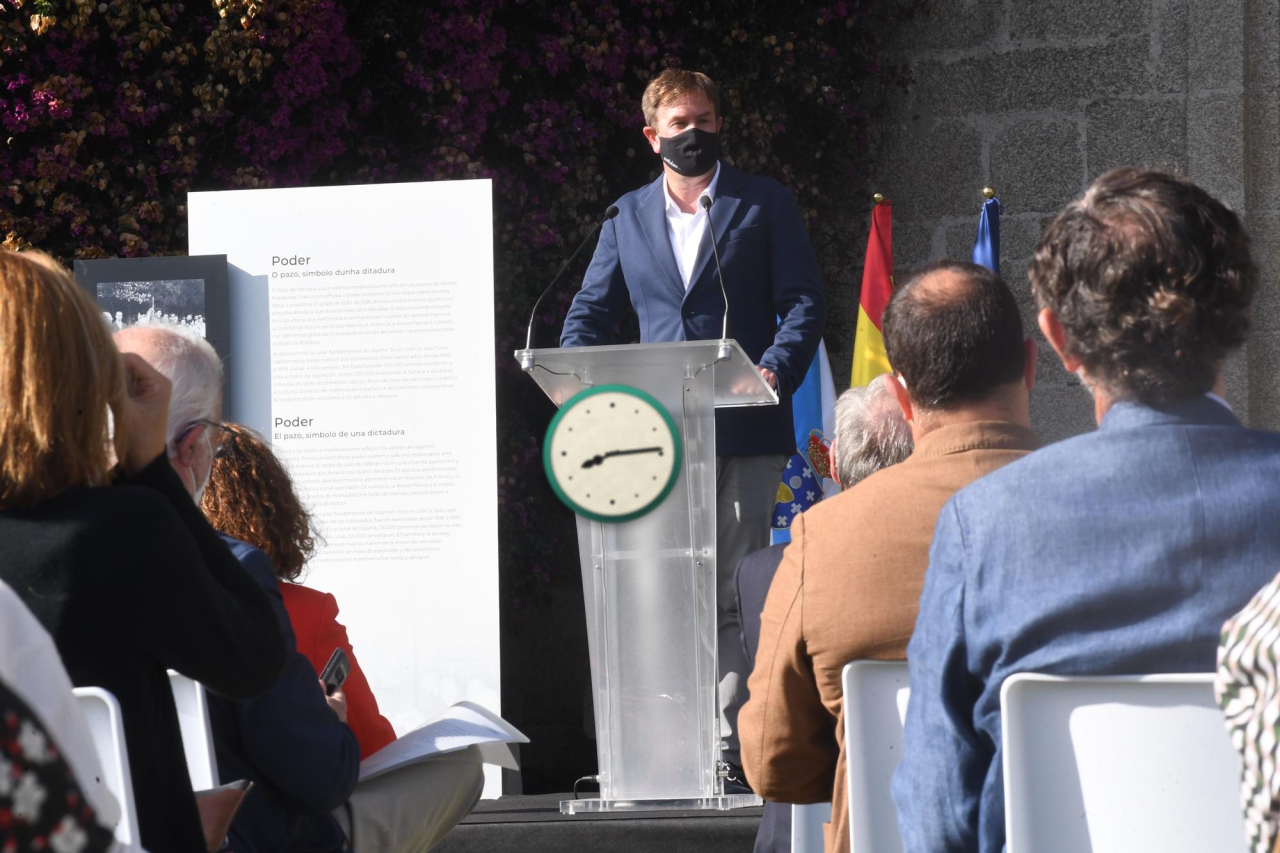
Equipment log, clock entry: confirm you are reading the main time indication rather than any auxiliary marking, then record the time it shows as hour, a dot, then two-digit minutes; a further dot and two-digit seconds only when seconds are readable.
8.14
